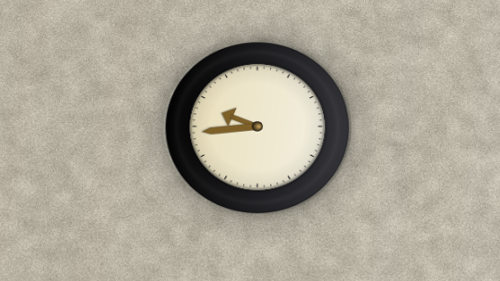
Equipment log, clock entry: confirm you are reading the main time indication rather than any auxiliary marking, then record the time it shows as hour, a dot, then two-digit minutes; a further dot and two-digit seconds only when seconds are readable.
9.44
